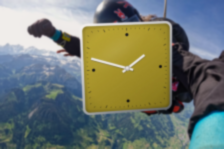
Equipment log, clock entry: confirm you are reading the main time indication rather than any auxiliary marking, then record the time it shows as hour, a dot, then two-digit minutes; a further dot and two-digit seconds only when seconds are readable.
1.48
